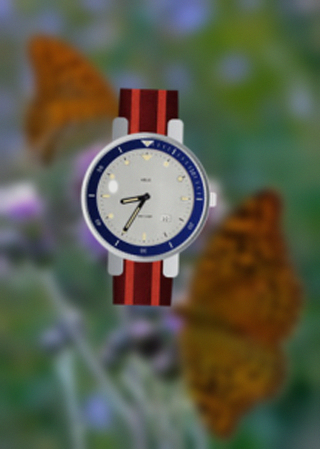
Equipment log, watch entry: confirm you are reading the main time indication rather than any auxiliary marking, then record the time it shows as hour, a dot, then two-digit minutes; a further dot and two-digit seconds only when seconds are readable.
8.35
